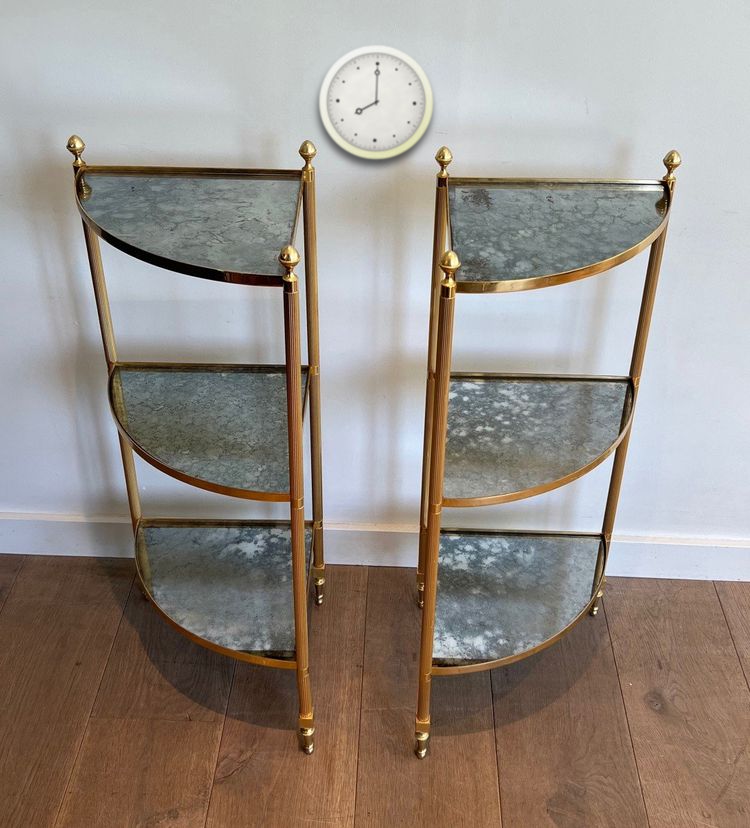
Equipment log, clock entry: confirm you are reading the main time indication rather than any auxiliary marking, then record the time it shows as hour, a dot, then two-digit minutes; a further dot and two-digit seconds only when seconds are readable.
8.00
